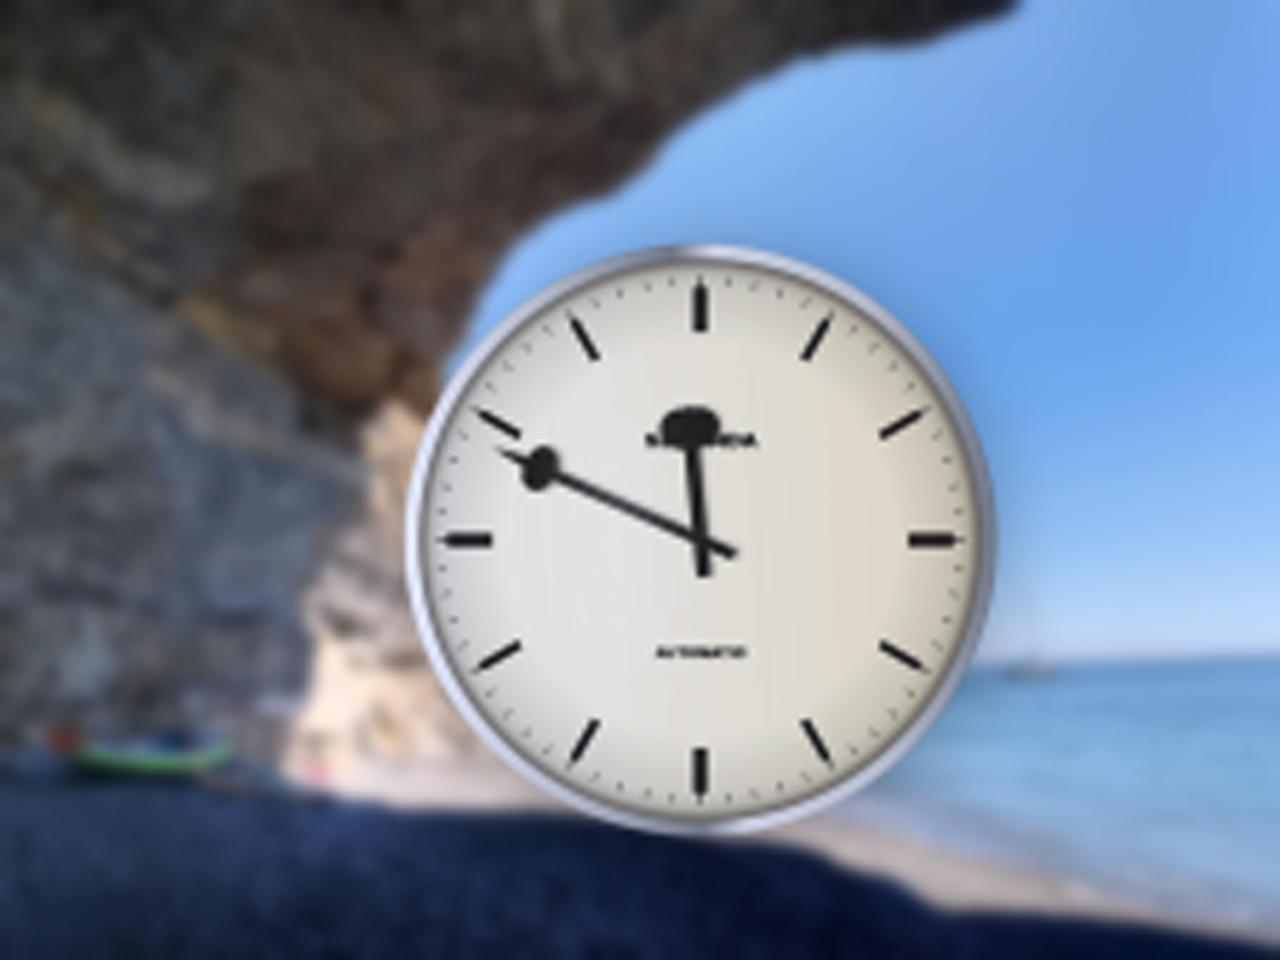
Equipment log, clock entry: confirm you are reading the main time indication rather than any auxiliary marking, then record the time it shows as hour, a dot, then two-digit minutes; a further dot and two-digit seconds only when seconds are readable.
11.49
